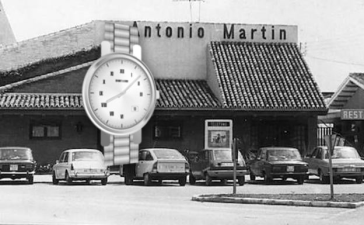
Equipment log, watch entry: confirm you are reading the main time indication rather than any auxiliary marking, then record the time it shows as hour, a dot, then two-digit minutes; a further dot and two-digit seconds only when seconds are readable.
8.08
